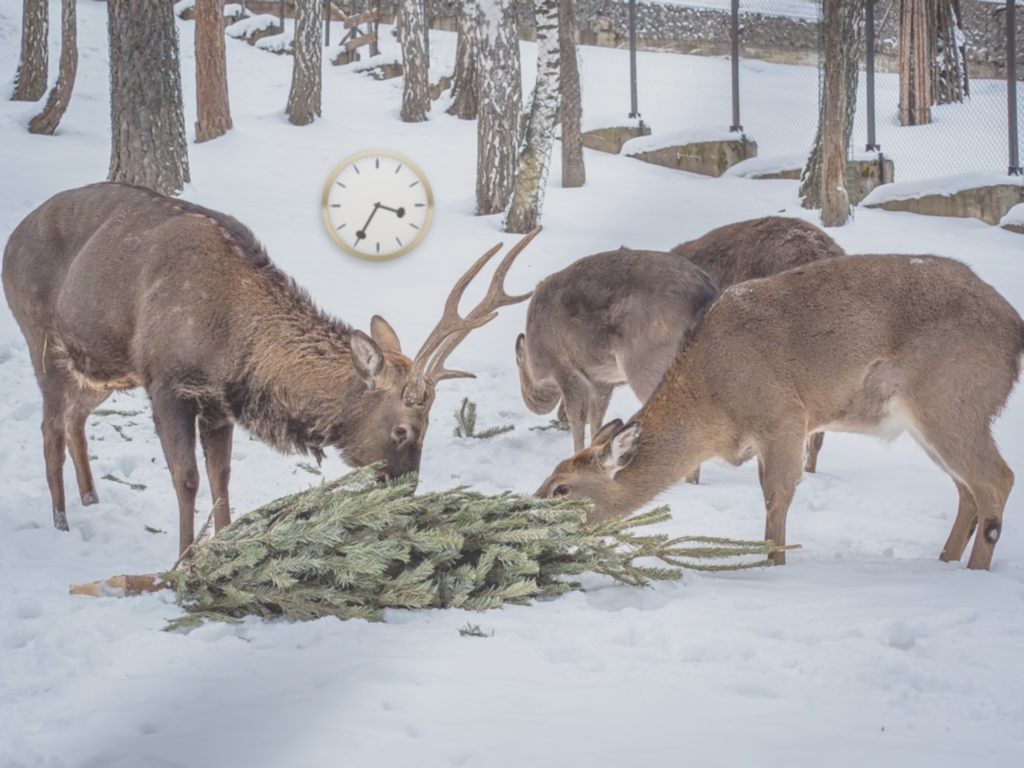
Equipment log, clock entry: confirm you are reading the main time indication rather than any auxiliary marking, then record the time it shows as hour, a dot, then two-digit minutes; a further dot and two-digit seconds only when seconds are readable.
3.35
